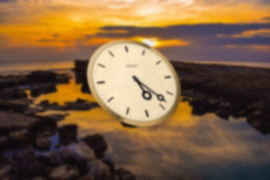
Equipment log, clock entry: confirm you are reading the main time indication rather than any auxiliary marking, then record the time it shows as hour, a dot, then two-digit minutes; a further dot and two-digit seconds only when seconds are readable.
5.23
